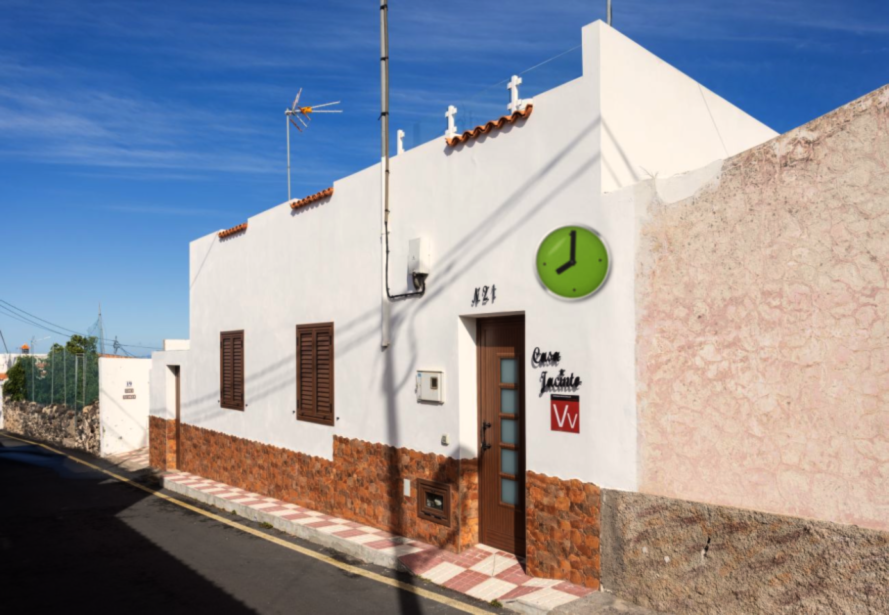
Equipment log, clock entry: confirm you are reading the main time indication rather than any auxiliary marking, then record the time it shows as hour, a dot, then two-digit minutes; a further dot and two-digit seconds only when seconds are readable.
8.01
